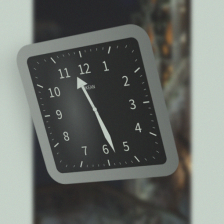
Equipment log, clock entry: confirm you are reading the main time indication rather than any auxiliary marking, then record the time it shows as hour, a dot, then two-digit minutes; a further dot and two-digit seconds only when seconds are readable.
11.28
